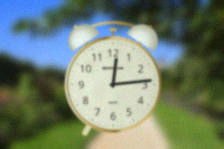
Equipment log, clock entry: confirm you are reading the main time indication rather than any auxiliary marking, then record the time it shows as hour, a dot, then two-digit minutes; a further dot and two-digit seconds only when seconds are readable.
12.14
